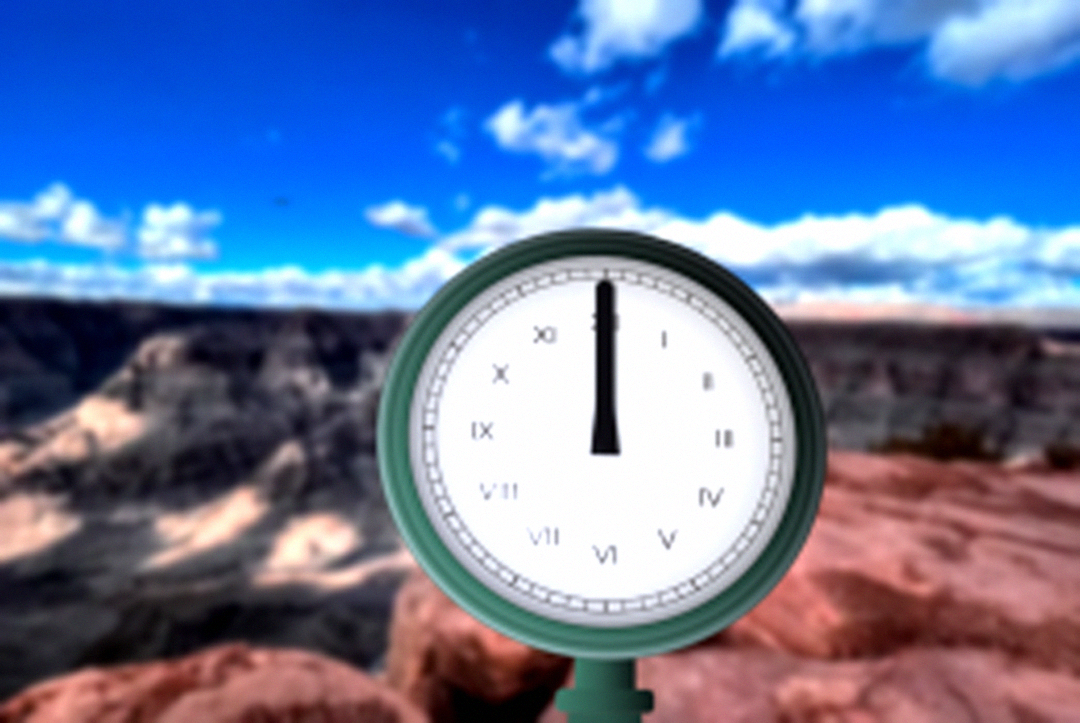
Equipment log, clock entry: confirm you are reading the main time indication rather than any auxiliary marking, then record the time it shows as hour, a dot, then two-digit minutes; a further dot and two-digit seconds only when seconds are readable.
12.00
